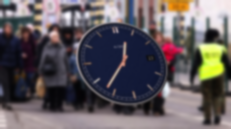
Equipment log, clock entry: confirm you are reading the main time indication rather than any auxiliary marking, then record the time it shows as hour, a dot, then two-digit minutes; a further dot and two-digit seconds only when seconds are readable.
12.37
